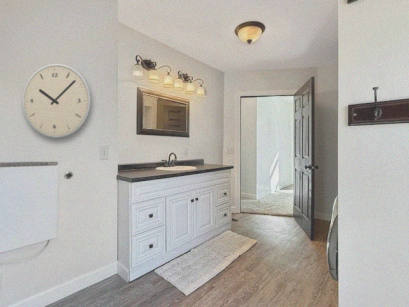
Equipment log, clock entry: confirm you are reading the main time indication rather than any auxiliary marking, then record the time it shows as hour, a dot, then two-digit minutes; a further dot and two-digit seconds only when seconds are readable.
10.08
